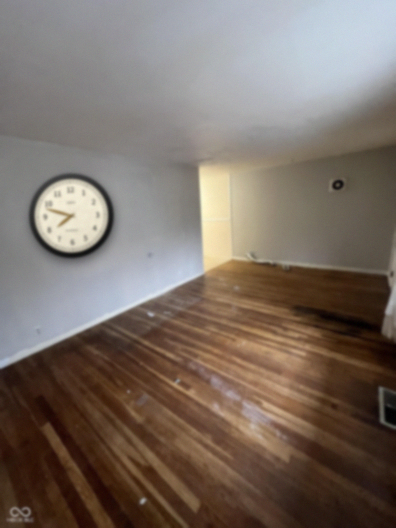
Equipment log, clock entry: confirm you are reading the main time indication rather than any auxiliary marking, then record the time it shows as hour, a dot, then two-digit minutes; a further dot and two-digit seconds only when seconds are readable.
7.48
